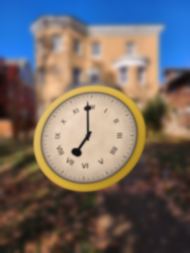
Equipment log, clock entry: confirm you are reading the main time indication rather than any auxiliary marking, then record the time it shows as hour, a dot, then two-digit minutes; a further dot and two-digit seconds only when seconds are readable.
6.59
